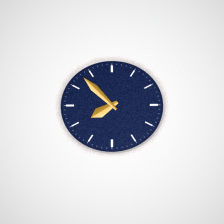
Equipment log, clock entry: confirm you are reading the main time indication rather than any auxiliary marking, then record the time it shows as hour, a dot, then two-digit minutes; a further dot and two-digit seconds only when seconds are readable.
7.53
